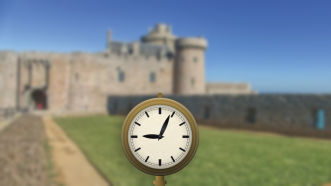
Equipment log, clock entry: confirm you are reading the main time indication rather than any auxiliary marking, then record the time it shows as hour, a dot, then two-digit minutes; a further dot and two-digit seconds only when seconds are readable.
9.04
